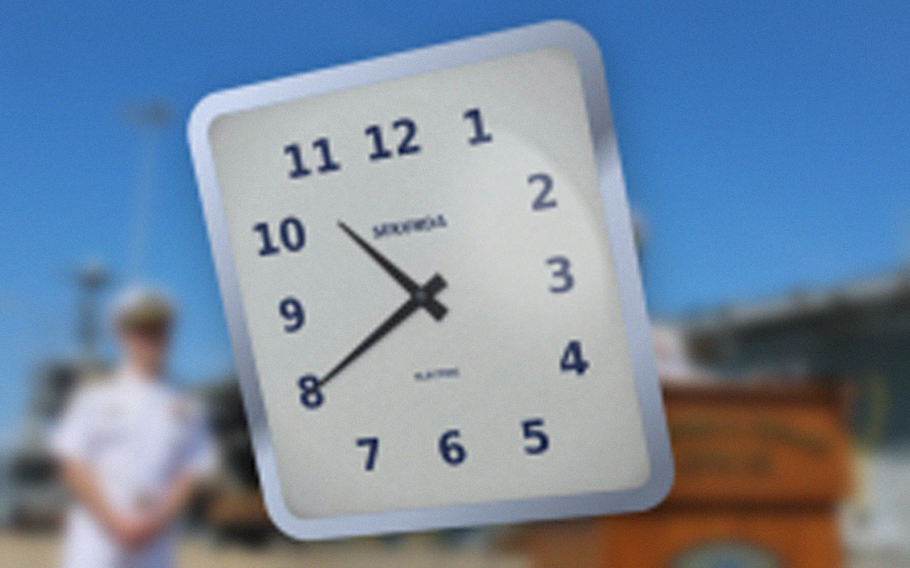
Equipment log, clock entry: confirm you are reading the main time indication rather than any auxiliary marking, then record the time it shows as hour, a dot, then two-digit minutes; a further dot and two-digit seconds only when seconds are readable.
10.40
